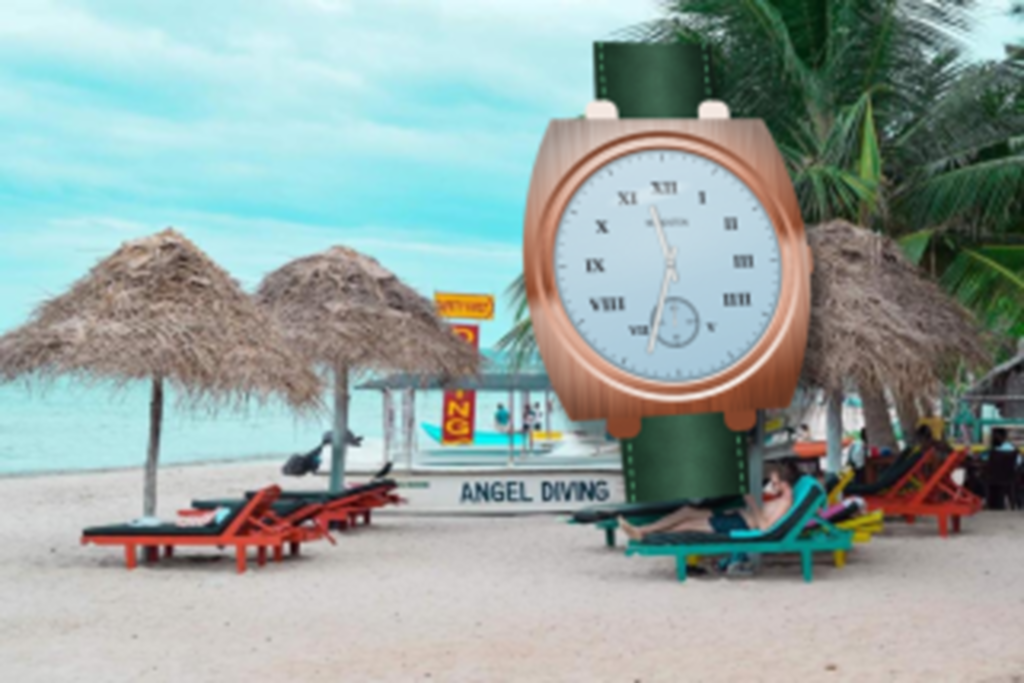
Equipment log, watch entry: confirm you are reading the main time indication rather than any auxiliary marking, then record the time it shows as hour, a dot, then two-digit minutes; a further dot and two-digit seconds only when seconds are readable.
11.33
